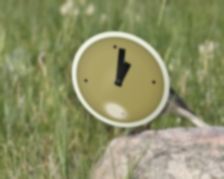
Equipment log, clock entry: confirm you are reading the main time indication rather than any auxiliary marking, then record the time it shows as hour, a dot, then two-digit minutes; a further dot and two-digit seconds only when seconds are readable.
1.02
